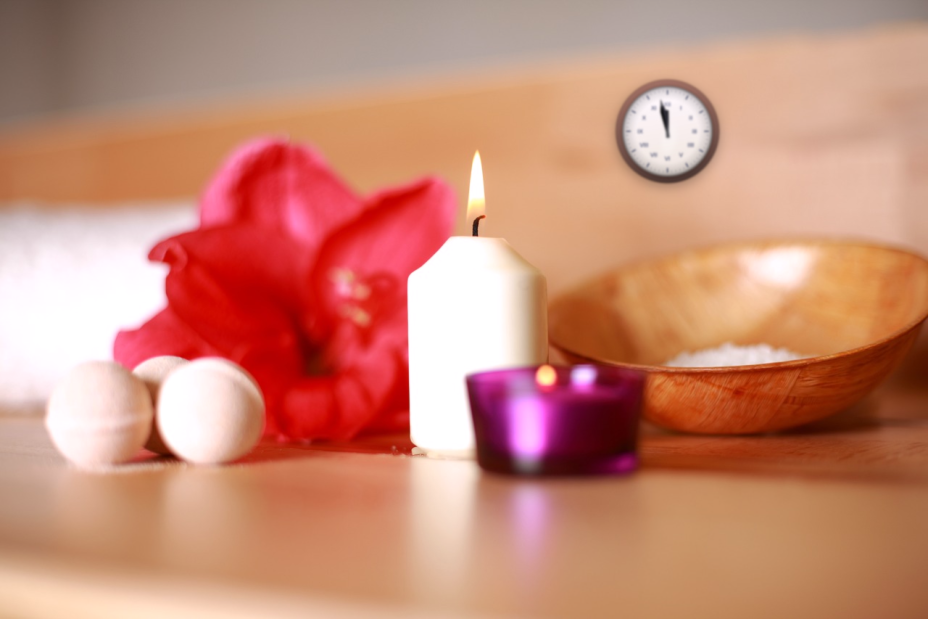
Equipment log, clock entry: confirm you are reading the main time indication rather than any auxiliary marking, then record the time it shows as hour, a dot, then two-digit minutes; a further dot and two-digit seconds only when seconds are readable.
11.58
